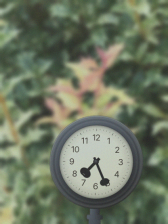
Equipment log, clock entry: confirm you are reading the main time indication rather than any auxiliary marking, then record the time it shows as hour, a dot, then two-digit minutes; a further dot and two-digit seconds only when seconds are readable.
7.26
